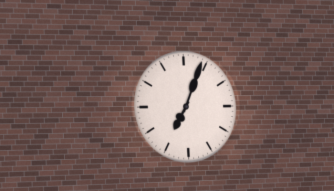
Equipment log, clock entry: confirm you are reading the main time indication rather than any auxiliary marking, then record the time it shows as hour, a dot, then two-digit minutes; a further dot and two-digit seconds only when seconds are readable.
7.04
